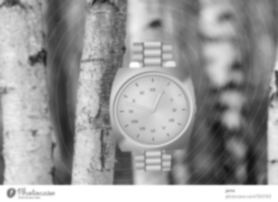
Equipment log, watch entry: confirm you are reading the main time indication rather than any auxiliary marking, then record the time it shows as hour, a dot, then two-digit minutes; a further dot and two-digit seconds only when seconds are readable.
12.48
